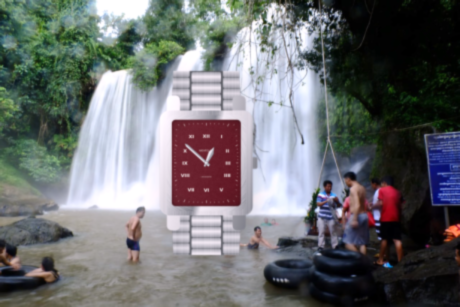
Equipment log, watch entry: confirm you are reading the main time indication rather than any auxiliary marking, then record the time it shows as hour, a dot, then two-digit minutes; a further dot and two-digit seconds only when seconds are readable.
12.52
